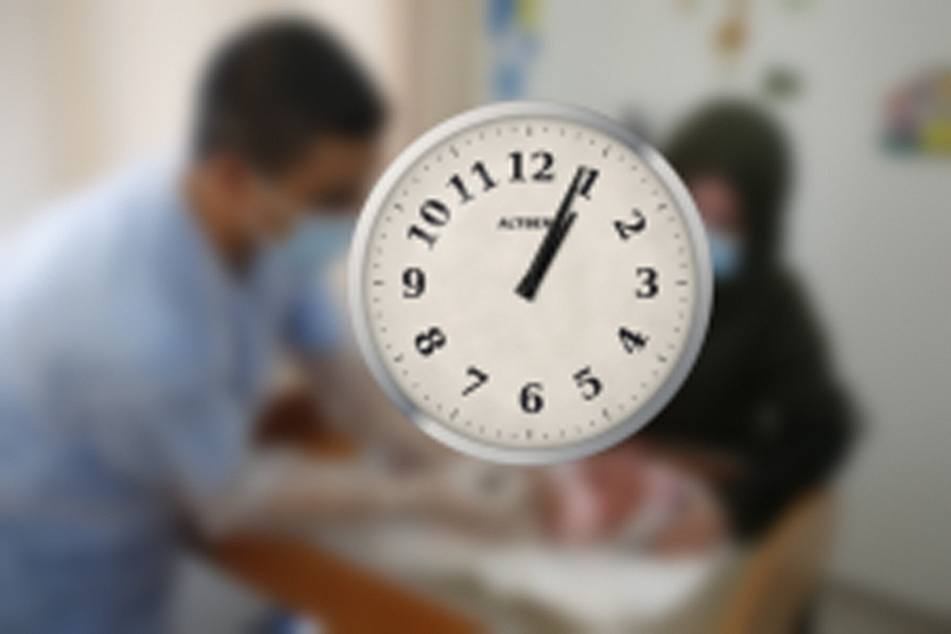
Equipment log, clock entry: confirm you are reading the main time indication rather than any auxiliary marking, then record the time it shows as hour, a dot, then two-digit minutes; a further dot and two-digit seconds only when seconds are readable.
1.04
